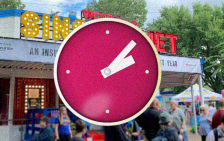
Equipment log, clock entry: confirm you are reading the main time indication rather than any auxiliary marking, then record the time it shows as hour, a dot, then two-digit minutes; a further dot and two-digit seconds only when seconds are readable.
2.07
